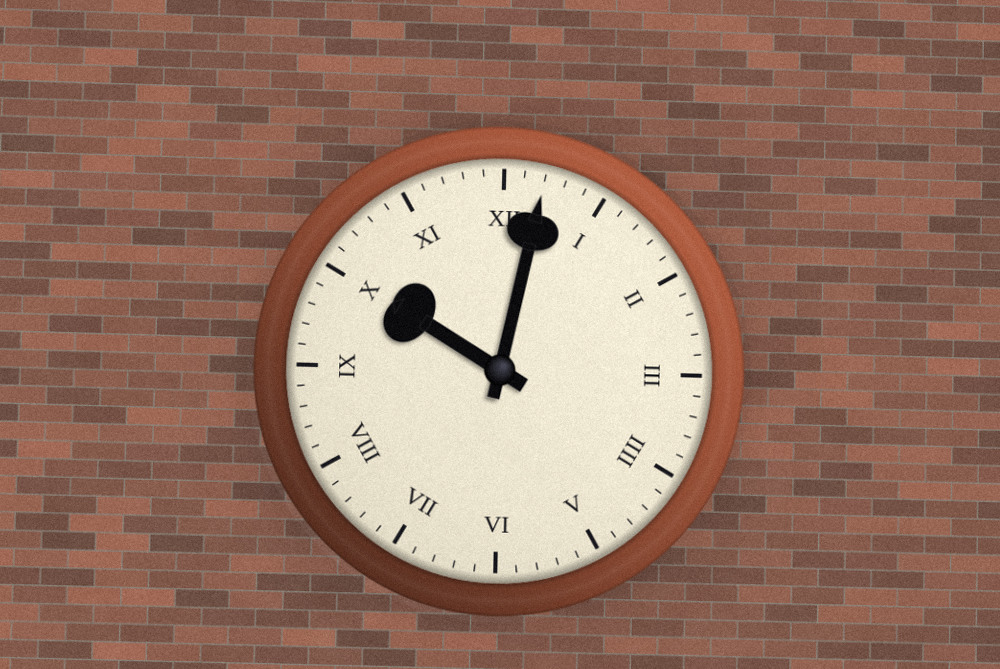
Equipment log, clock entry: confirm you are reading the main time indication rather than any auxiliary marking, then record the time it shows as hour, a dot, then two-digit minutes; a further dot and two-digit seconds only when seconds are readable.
10.02
